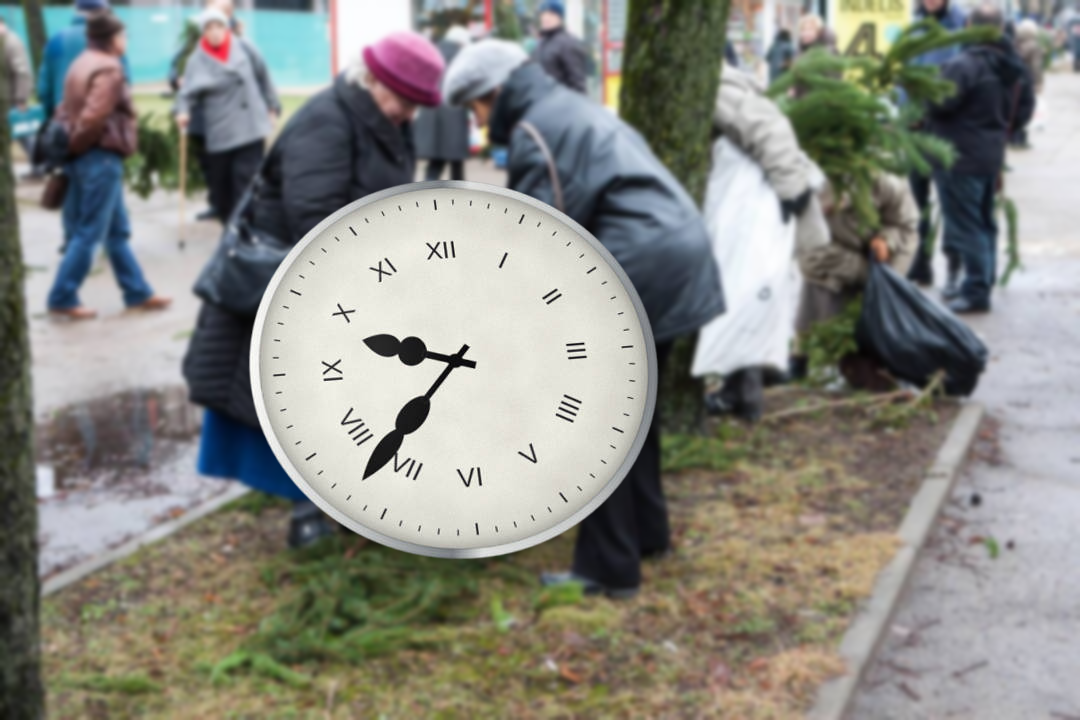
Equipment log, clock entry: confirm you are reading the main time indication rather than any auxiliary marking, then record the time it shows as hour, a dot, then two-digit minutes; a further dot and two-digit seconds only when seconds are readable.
9.37
